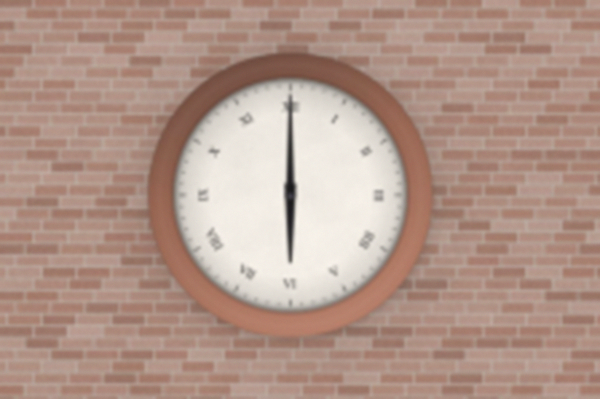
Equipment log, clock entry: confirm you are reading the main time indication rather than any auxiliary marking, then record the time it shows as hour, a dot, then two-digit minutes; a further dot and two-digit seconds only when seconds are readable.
6.00
